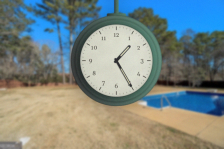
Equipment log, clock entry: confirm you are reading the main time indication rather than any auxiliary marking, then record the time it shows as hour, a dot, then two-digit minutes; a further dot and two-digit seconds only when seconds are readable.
1.25
